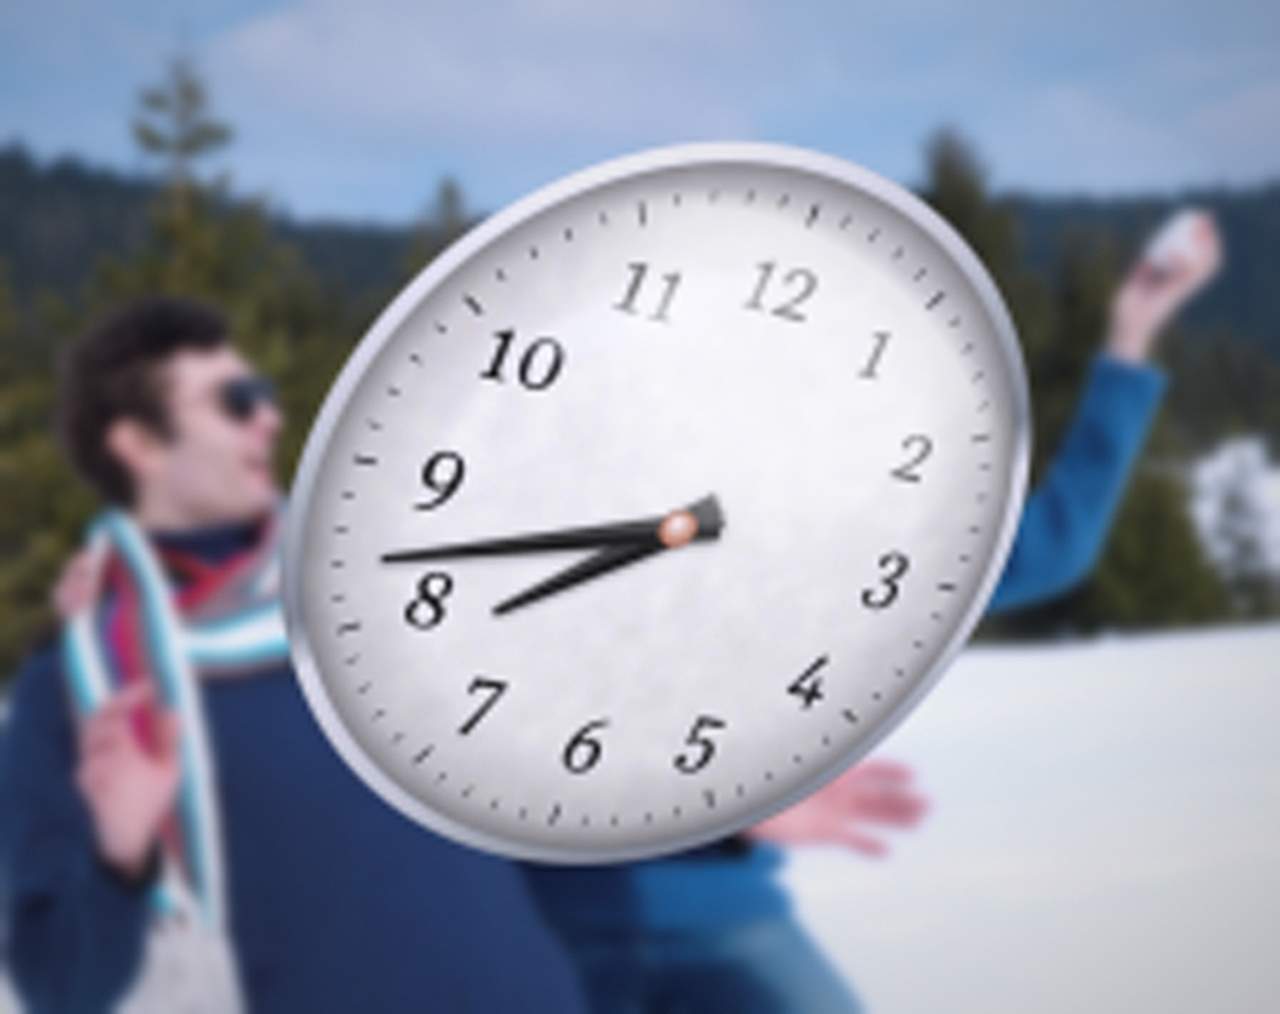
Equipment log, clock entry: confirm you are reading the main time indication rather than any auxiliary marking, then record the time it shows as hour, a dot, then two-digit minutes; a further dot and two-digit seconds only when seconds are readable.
7.42
